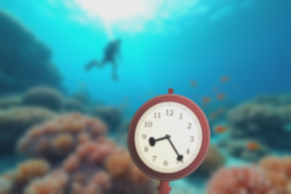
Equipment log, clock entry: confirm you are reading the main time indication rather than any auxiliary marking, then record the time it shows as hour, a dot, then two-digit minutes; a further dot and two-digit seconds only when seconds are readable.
8.24
